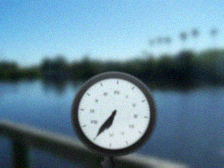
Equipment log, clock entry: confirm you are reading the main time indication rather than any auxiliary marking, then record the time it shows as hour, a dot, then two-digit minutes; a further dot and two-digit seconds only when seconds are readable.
6.35
